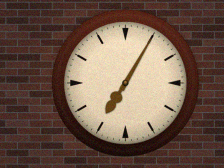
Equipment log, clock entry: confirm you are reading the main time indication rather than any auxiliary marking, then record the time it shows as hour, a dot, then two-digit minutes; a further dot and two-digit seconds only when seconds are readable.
7.05
